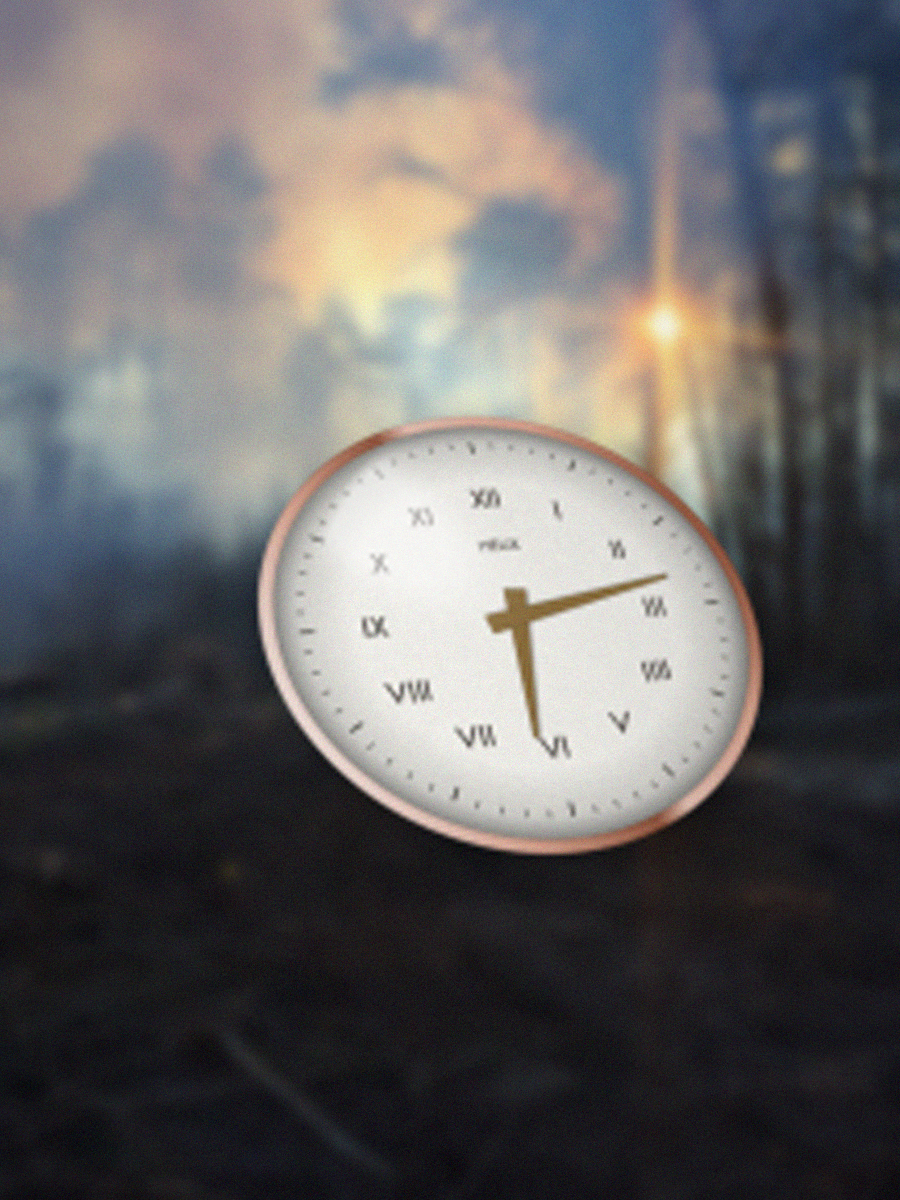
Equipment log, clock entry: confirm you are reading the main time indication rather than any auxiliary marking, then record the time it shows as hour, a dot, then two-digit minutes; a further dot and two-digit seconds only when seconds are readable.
6.13
